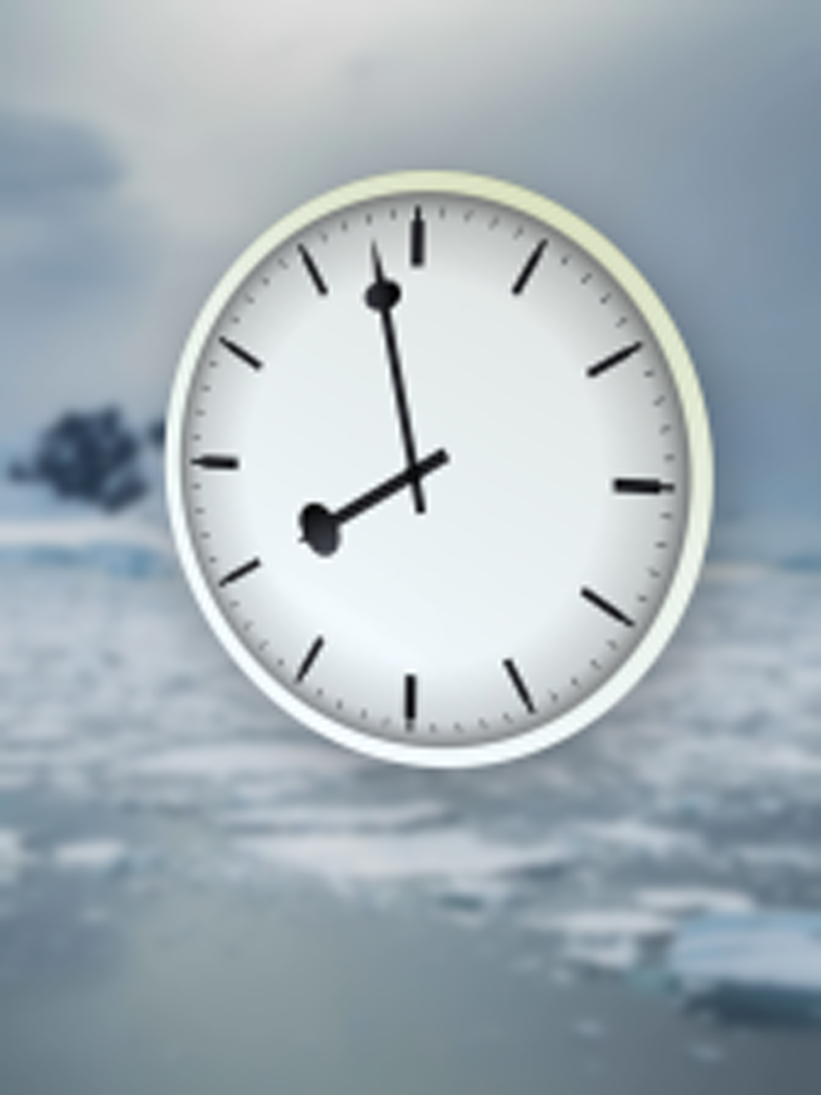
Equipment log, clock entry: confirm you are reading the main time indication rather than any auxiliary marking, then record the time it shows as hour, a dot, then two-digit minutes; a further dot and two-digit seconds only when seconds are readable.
7.58
